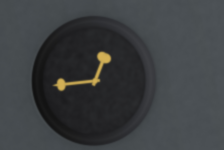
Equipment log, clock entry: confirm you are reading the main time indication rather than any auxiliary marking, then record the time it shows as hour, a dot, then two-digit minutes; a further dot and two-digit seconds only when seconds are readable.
12.44
